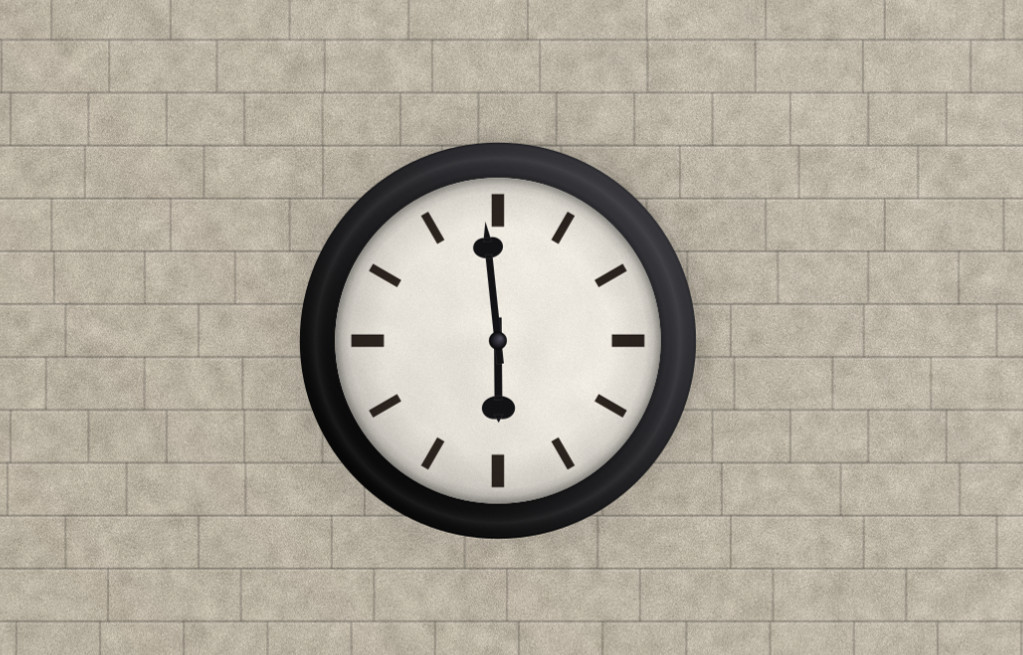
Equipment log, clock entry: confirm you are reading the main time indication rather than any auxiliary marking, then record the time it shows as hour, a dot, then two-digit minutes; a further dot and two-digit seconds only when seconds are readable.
5.59
